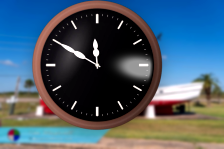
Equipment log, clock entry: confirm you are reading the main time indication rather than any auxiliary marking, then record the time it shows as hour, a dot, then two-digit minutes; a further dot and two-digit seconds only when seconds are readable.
11.50
